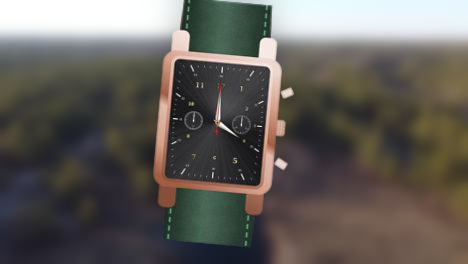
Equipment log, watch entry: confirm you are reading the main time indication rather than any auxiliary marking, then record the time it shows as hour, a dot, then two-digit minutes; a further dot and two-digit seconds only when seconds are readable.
4.00
